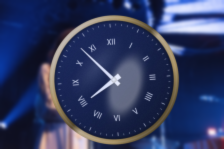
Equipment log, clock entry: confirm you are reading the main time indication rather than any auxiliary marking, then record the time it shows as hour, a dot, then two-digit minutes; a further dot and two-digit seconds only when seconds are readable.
7.53
